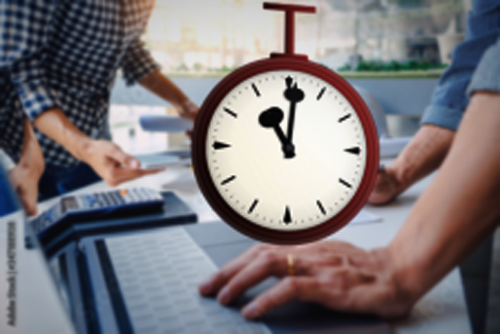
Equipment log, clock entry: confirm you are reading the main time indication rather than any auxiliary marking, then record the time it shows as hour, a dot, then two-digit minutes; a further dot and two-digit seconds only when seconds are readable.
11.01
